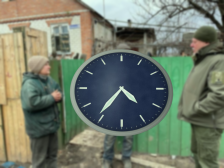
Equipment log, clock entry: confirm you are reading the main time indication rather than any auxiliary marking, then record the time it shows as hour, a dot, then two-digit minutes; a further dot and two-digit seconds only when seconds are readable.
4.36
